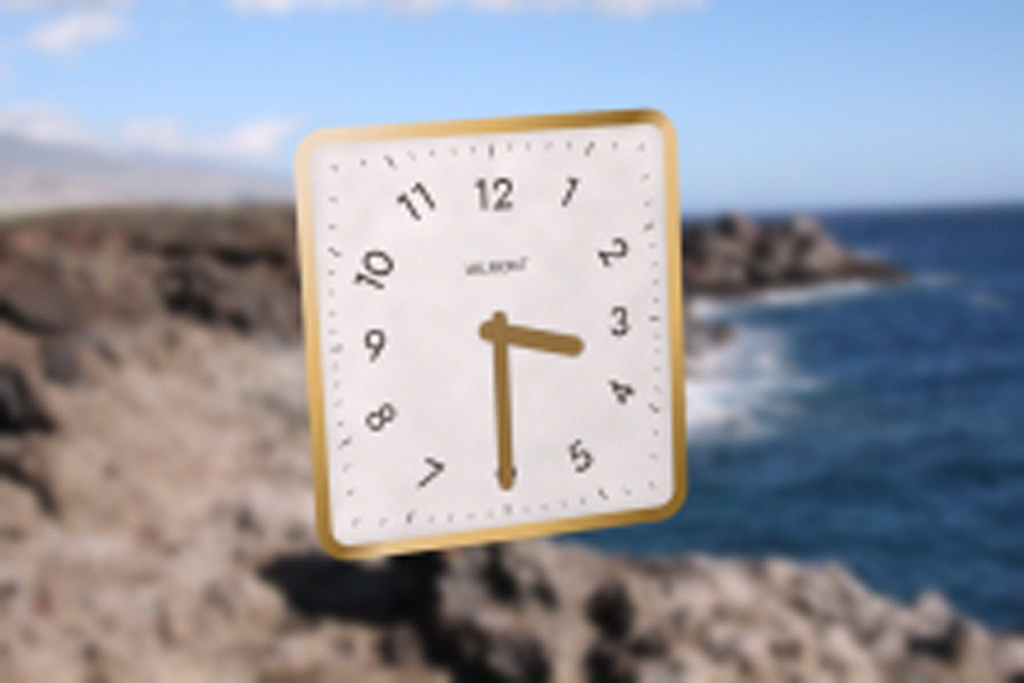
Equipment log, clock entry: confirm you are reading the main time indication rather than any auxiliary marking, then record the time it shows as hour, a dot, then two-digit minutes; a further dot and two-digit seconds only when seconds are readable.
3.30
